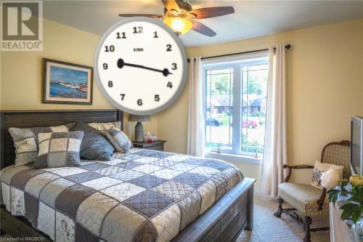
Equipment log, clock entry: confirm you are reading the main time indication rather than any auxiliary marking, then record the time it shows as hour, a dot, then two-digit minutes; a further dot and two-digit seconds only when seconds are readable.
9.17
